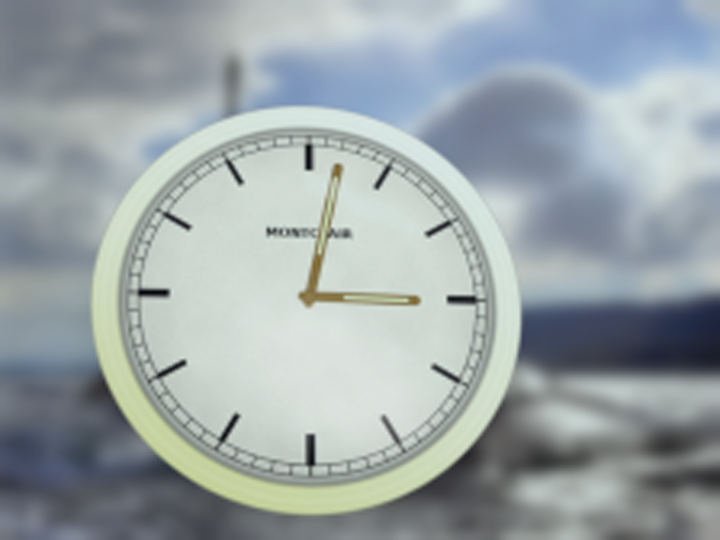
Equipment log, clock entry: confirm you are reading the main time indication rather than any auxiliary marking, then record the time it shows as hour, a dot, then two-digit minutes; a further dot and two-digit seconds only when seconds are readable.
3.02
